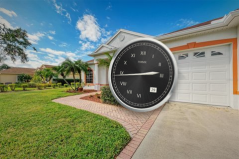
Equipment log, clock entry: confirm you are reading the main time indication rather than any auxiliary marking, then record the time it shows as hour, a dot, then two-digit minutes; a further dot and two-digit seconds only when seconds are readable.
2.44
